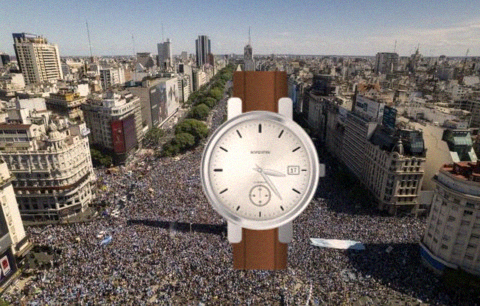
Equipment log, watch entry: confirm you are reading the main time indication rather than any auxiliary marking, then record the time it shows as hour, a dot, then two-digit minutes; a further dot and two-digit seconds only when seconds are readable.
3.24
